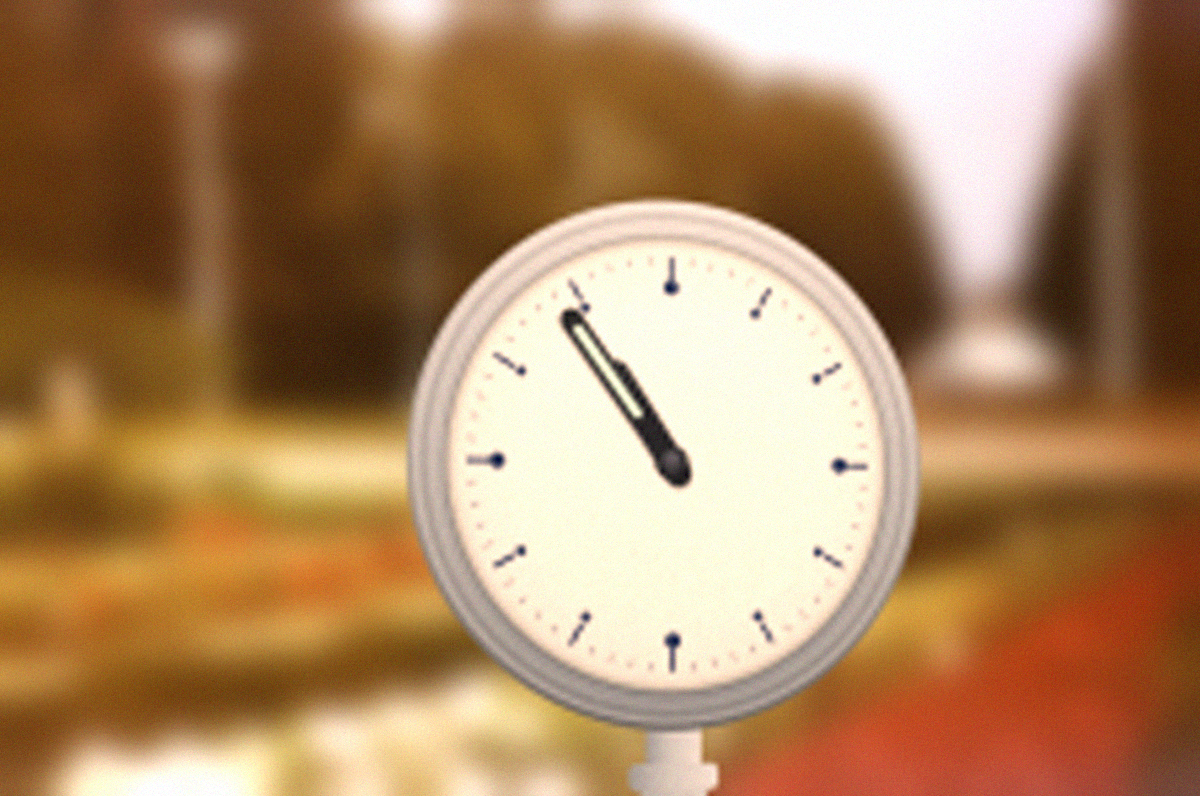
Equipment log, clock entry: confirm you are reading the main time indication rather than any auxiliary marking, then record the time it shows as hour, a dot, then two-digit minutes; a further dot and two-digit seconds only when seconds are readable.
10.54
